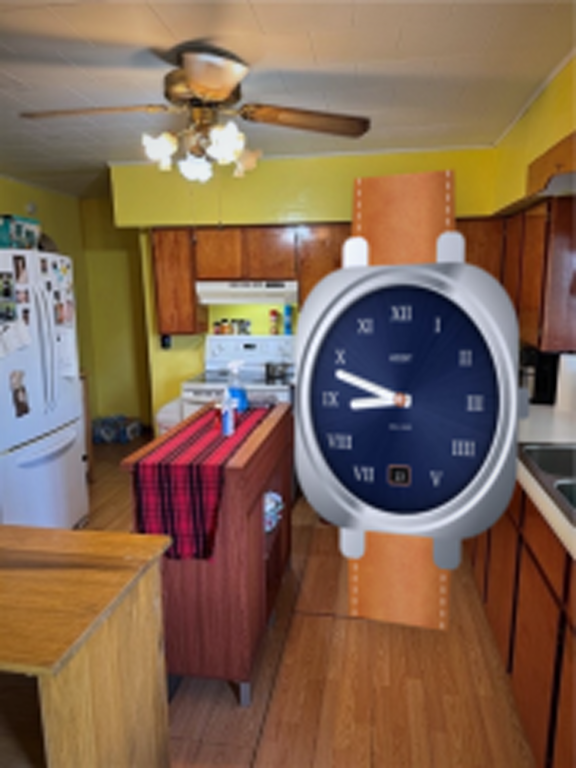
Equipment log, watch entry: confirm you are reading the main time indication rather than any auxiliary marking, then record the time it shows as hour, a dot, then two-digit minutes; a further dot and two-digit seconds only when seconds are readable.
8.48
